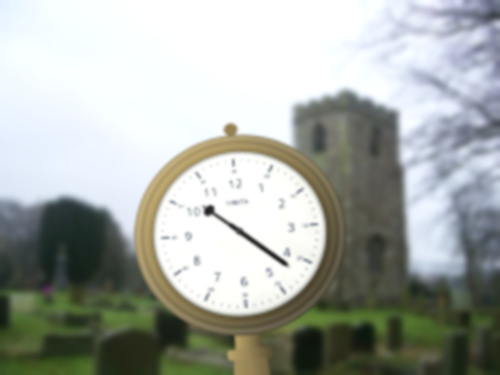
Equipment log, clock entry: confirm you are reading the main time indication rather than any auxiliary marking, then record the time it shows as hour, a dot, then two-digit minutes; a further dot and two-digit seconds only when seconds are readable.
10.22
